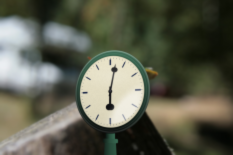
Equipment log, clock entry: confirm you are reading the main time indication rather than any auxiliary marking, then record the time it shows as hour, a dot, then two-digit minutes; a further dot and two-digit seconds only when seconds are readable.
6.02
